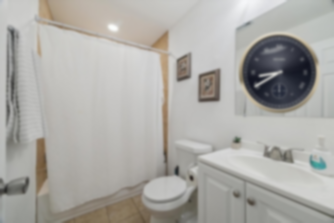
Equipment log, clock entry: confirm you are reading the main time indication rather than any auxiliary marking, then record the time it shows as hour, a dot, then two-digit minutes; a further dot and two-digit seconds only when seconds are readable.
8.40
